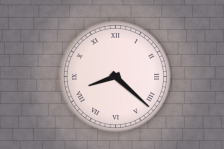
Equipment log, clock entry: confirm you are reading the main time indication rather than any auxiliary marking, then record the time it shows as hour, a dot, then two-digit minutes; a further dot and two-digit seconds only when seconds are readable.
8.22
